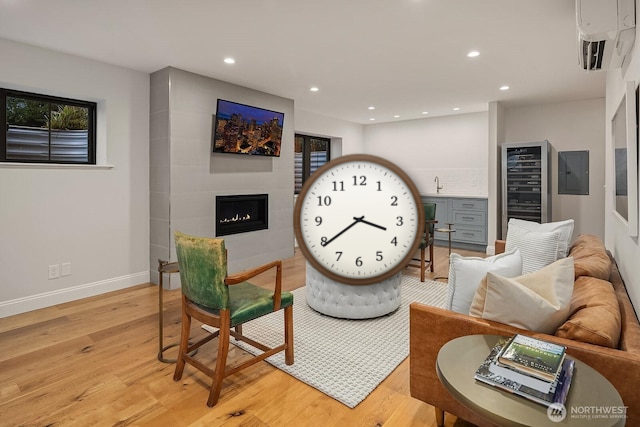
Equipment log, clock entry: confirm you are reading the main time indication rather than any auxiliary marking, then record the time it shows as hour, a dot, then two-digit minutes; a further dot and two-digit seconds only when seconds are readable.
3.39
